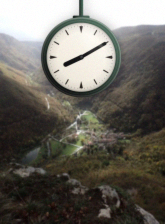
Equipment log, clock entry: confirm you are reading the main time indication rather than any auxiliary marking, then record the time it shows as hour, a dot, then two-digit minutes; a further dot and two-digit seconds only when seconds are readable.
8.10
